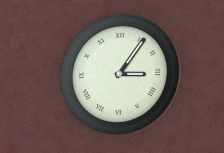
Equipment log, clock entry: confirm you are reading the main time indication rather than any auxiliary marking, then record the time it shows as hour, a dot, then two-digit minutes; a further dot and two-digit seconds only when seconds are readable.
3.06
